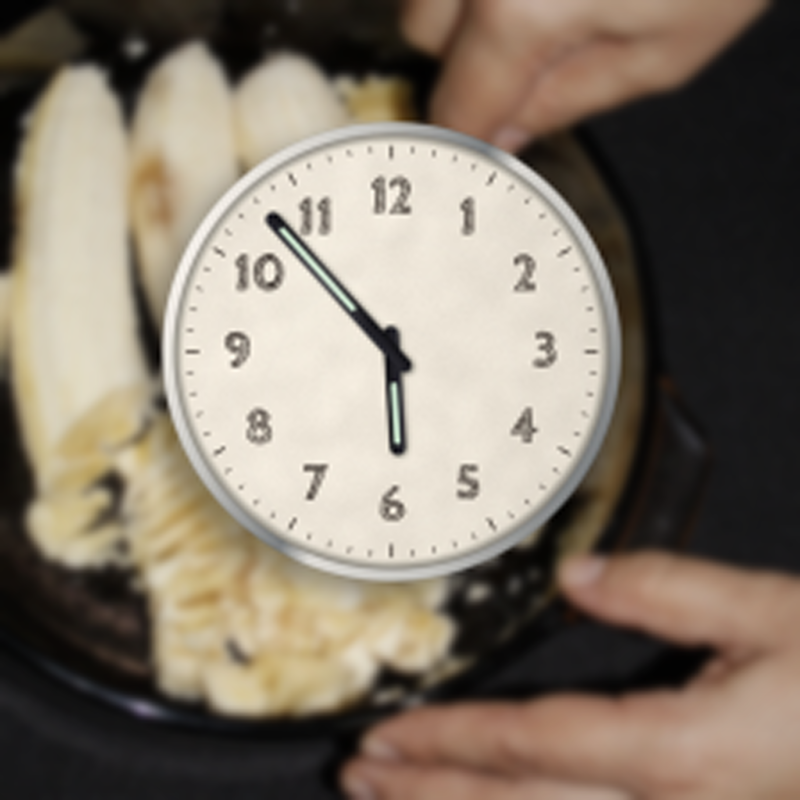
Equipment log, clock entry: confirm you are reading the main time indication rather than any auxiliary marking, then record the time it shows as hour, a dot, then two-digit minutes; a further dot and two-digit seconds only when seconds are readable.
5.53
